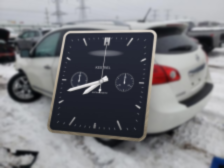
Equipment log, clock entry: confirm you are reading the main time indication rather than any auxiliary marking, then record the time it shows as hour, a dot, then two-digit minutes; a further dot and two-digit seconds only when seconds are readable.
7.42
